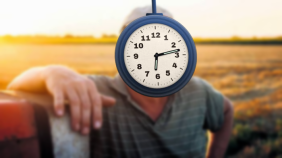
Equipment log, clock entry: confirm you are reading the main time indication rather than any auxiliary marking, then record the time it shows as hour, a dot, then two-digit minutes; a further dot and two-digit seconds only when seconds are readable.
6.13
